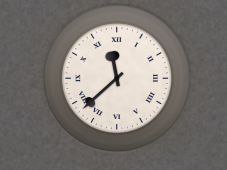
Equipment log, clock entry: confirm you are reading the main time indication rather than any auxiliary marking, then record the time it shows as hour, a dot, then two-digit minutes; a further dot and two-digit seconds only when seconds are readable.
11.38
